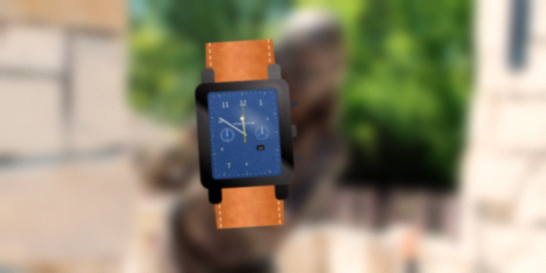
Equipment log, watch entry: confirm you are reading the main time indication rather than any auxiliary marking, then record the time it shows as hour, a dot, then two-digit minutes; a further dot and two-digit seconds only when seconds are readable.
11.51
